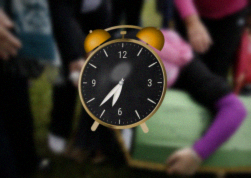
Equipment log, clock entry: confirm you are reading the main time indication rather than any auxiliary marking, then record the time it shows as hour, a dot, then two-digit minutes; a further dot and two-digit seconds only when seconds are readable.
6.37
